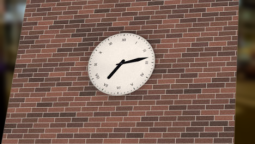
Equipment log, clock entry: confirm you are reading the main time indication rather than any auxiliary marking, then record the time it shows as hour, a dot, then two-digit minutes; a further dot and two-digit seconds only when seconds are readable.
7.13
